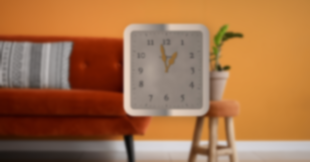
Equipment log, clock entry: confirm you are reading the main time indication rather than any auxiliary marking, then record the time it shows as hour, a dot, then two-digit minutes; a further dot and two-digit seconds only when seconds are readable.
12.58
